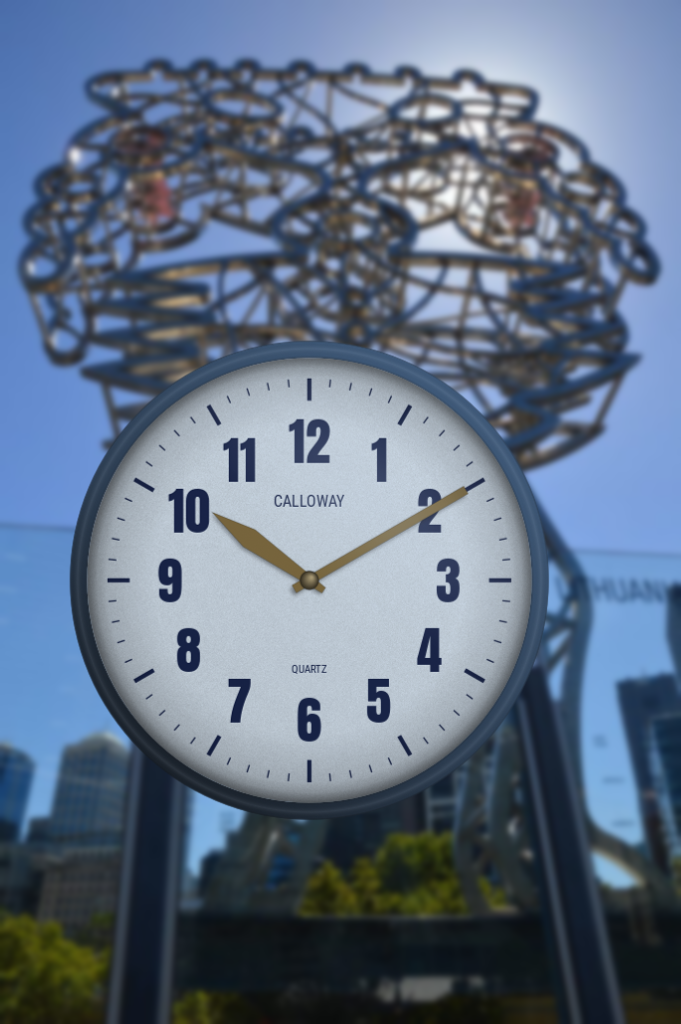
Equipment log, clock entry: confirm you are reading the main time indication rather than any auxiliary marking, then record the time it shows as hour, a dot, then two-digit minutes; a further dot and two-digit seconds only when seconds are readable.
10.10
